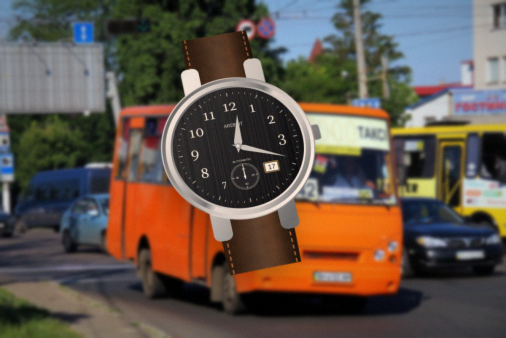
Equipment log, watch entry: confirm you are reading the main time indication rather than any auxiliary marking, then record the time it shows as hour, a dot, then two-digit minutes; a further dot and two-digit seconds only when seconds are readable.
12.19
